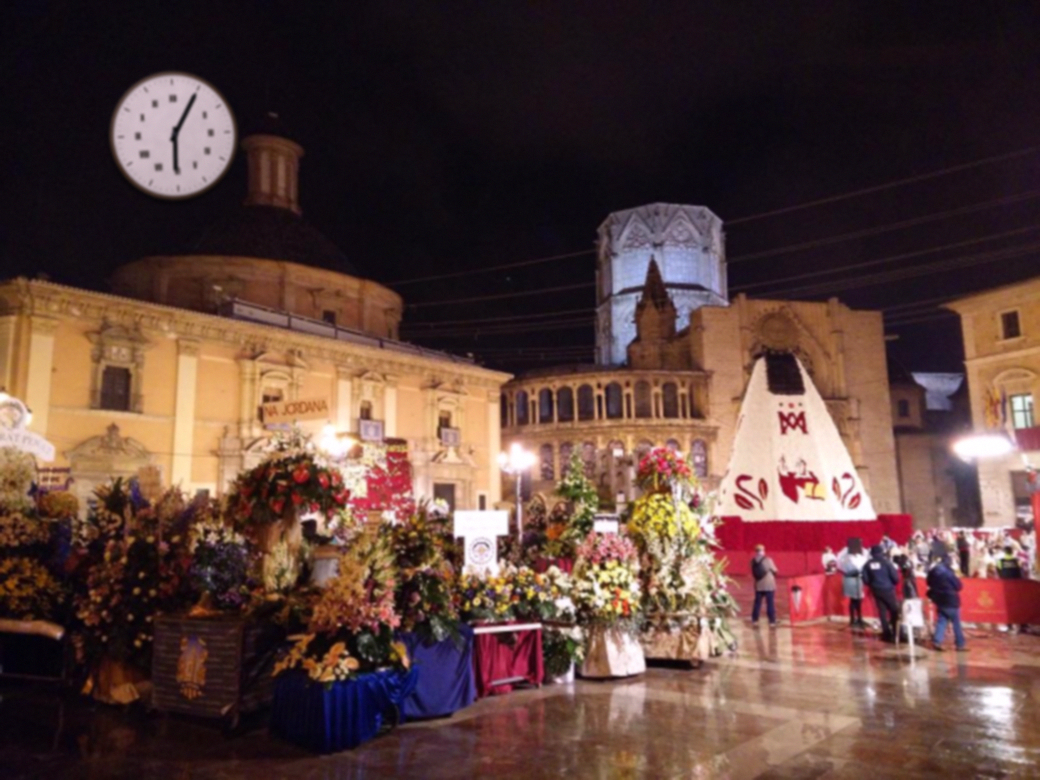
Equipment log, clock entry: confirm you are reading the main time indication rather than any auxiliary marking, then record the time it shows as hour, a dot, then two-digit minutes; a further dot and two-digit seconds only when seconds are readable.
6.05
